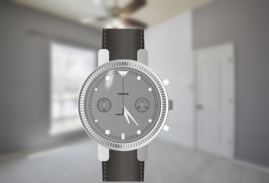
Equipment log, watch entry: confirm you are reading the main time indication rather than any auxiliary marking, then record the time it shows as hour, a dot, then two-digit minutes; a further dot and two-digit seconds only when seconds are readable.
5.24
